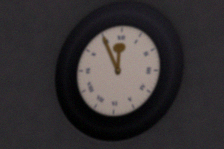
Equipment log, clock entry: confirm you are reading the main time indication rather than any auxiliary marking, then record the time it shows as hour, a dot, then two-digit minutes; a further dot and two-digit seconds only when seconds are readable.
11.55
